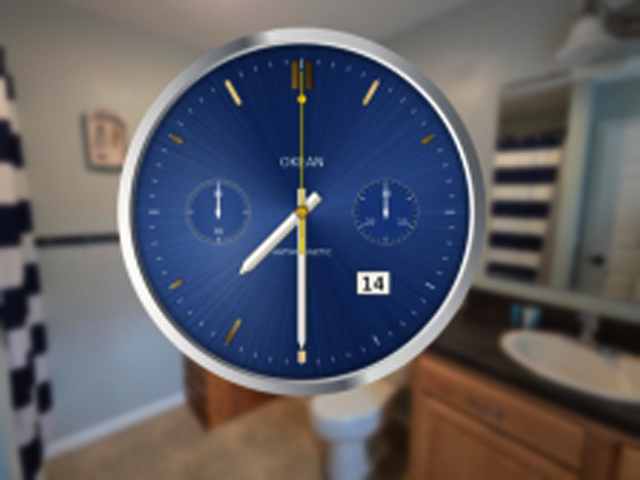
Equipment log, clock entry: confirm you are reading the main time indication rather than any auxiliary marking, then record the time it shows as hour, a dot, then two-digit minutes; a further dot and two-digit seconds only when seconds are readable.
7.30
